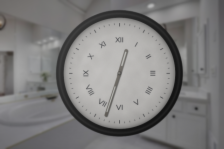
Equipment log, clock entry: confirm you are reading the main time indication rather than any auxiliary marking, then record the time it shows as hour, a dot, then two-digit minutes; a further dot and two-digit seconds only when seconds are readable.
12.33
